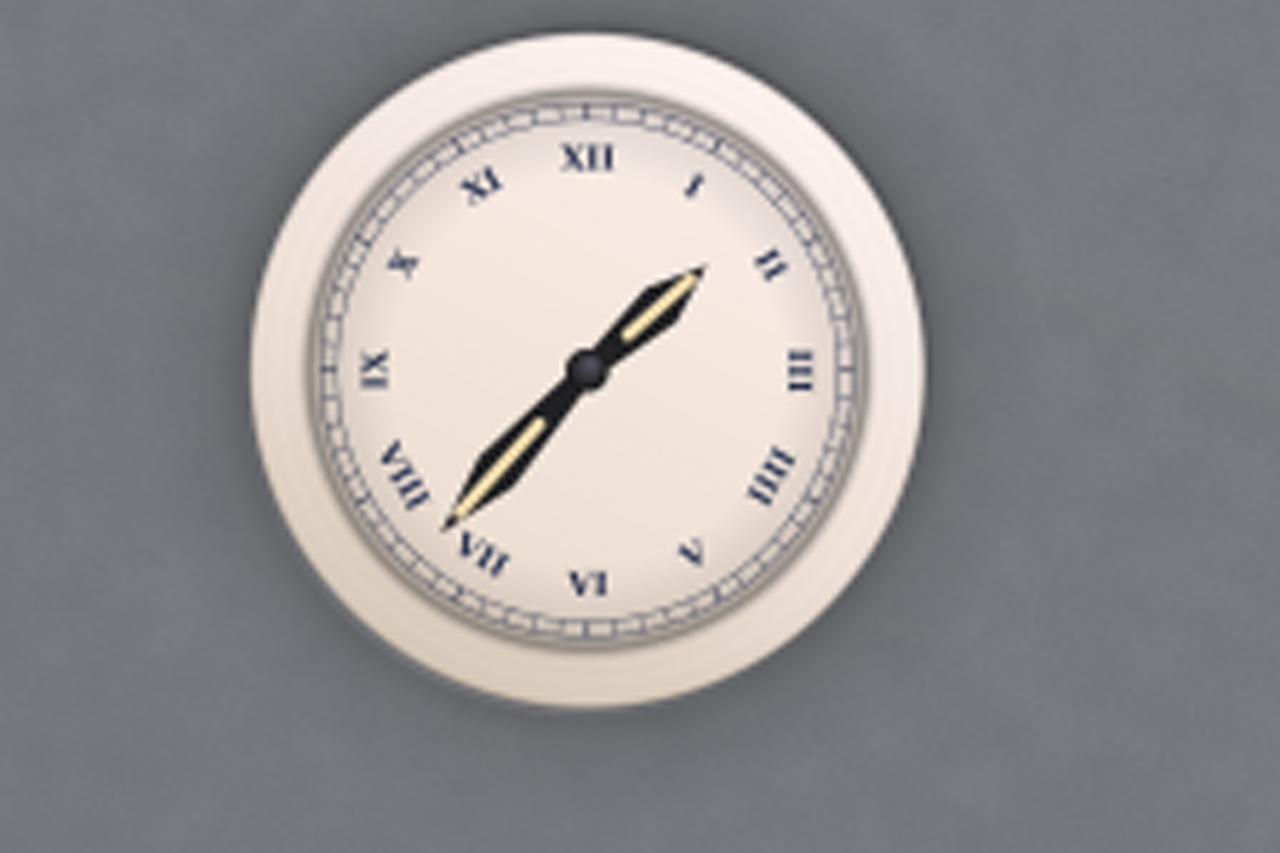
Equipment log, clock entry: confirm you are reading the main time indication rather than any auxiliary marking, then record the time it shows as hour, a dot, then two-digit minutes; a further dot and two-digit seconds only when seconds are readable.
1.37
